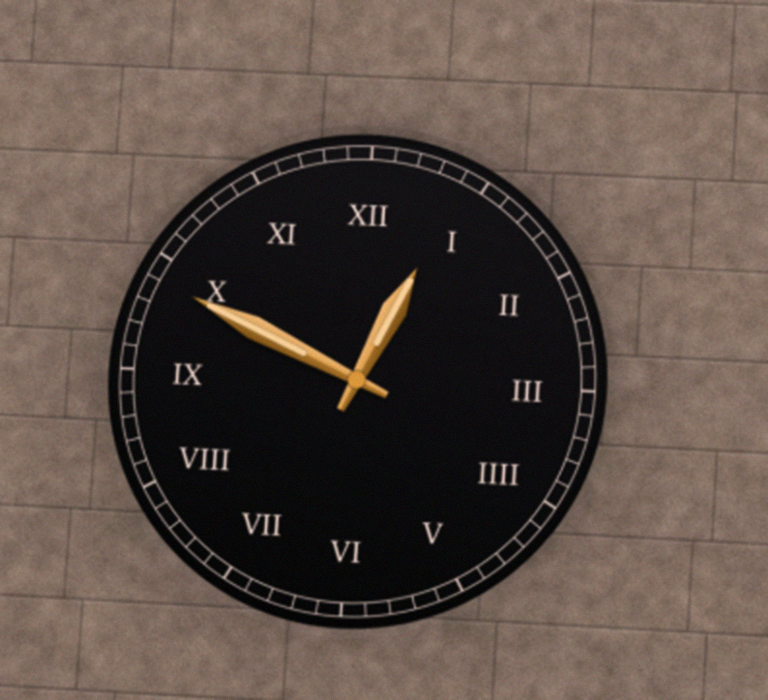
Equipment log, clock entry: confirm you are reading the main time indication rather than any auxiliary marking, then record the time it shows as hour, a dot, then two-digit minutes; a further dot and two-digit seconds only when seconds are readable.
12.49
